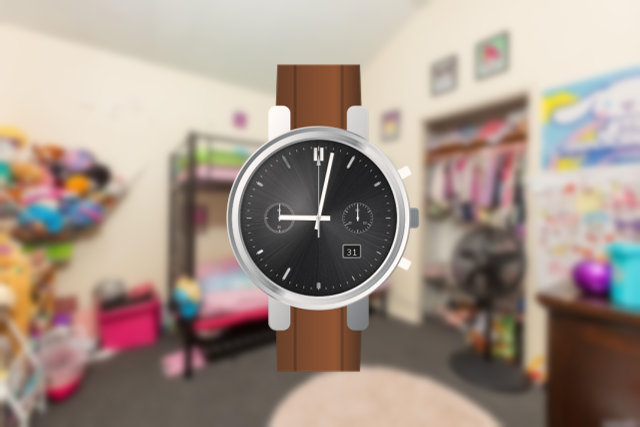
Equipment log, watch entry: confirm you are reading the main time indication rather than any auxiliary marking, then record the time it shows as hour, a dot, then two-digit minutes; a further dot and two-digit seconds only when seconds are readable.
9.02
